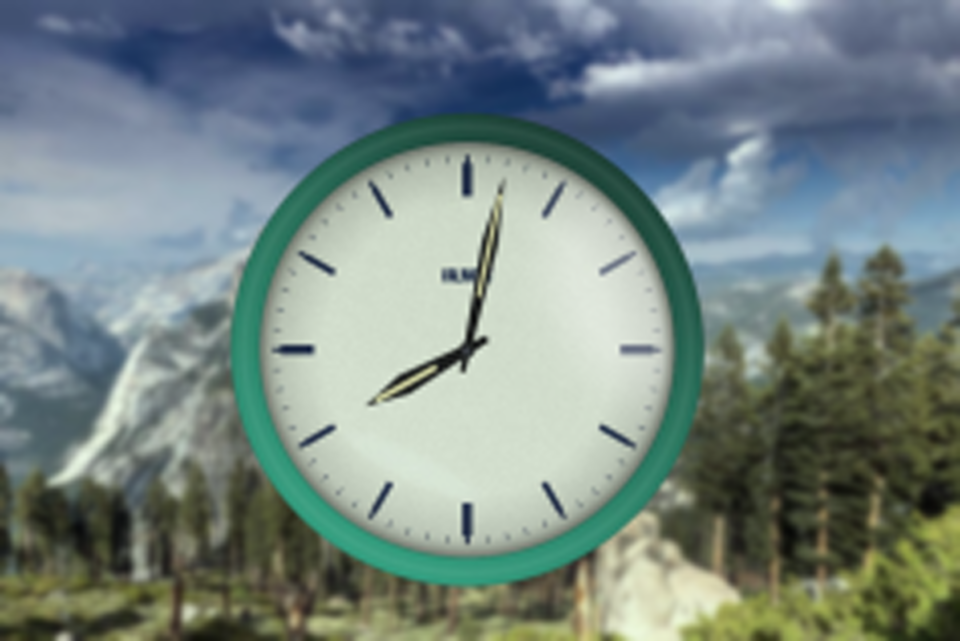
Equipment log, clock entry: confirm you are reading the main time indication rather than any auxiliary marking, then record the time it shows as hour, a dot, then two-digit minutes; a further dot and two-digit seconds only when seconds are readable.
8.02
